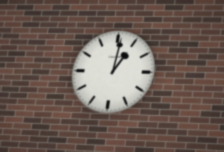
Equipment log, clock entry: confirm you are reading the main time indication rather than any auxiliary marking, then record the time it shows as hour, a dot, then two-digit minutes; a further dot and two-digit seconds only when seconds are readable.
1.01
